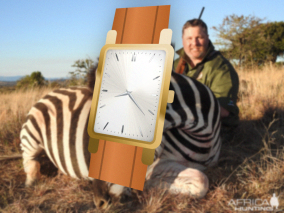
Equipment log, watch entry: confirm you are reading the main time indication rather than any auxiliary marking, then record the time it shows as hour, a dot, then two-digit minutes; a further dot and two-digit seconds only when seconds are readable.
8.22
